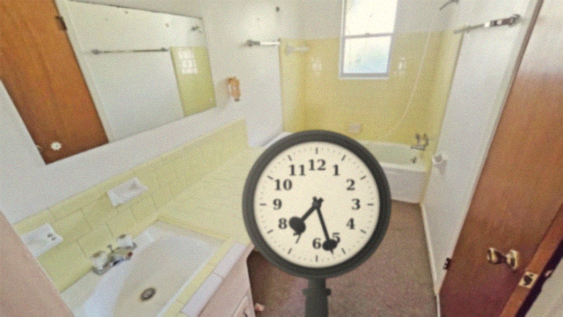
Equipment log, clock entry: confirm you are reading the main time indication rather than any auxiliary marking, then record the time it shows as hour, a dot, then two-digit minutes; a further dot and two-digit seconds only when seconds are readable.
7.27
